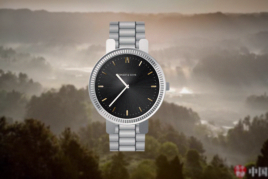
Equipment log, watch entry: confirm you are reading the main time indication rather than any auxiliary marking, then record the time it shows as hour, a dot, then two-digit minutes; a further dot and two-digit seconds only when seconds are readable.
10.37
